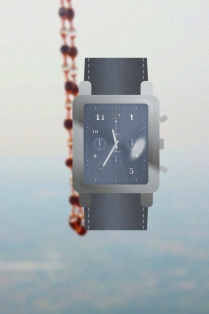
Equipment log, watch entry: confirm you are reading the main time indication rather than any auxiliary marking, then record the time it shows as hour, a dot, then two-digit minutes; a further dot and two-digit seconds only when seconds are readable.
11.35
